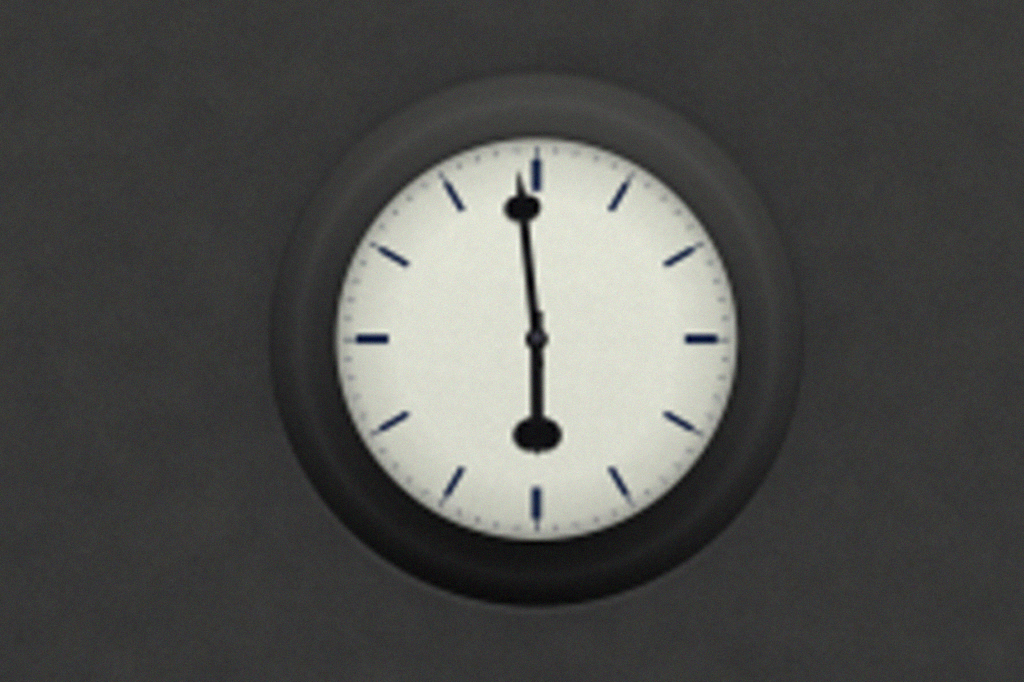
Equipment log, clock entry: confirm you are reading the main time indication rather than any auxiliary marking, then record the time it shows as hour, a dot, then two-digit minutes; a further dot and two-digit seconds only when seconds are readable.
5.59
